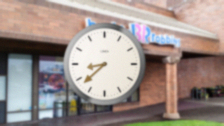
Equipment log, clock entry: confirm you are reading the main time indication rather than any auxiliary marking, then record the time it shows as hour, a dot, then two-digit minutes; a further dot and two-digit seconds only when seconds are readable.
8.38
